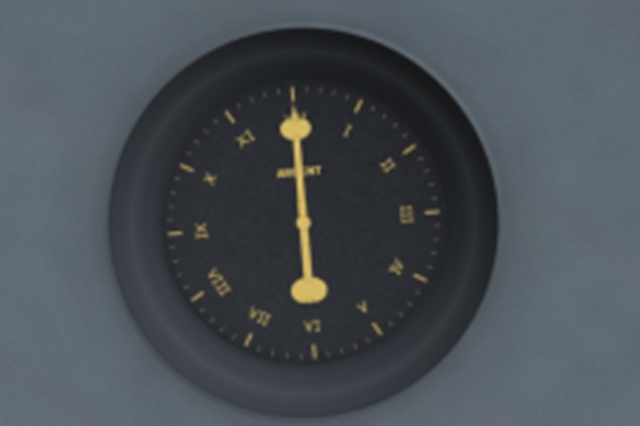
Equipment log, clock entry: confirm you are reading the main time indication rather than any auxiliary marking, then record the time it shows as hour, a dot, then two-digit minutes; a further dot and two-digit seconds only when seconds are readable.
6.00
